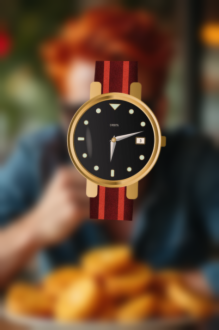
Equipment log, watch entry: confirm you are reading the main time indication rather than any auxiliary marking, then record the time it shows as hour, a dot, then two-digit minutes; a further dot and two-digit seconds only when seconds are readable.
6.12
